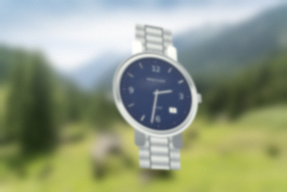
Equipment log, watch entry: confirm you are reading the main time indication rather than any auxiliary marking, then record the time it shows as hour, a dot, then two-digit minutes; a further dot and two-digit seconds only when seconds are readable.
2.32
